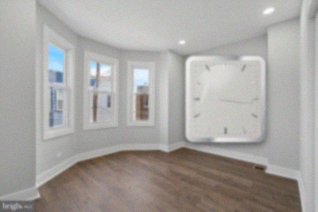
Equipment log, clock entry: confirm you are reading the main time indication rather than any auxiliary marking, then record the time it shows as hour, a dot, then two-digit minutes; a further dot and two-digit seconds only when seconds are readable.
3.16
